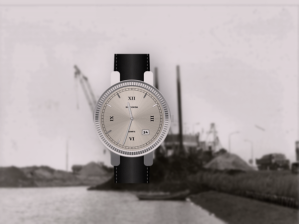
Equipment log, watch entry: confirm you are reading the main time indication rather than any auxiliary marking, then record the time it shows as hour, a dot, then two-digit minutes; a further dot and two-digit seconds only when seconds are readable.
11.33
